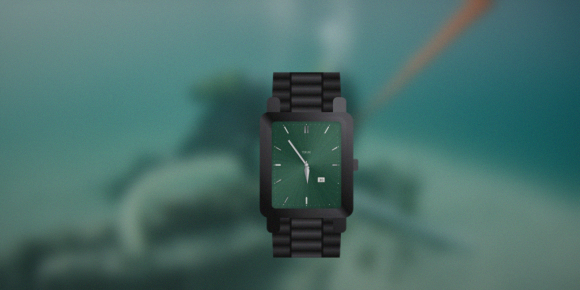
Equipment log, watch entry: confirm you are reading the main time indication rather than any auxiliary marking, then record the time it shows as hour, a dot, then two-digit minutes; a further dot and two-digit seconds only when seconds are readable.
5.54
